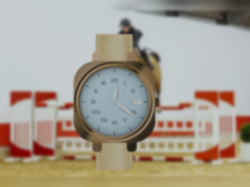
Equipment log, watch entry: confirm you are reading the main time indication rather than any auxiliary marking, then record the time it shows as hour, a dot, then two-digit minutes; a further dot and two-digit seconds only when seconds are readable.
12.21
